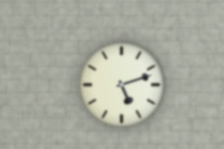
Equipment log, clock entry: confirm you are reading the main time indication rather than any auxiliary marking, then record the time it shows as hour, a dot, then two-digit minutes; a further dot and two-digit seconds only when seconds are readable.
5.12
